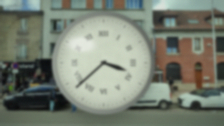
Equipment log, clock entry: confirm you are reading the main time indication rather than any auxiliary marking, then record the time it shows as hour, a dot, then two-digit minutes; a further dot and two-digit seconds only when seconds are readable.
3.38
